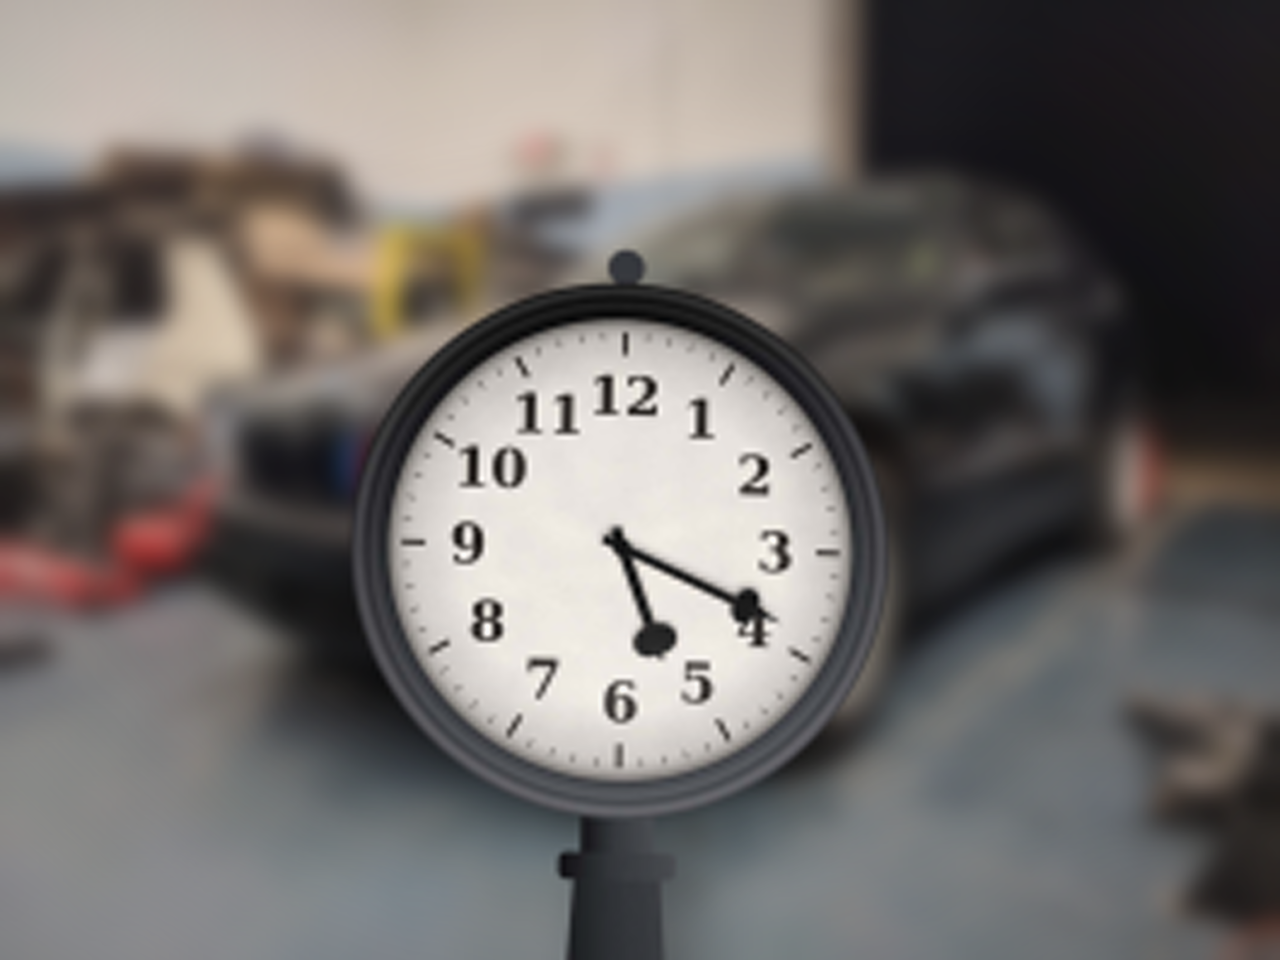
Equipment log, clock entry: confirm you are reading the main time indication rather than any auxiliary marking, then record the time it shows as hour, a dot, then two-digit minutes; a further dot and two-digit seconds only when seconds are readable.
5.19
